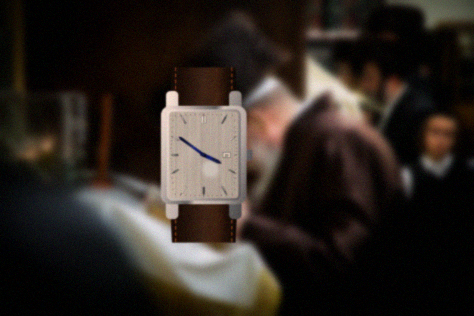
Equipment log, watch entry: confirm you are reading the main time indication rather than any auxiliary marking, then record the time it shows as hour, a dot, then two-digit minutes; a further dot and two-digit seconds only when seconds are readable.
3.51
